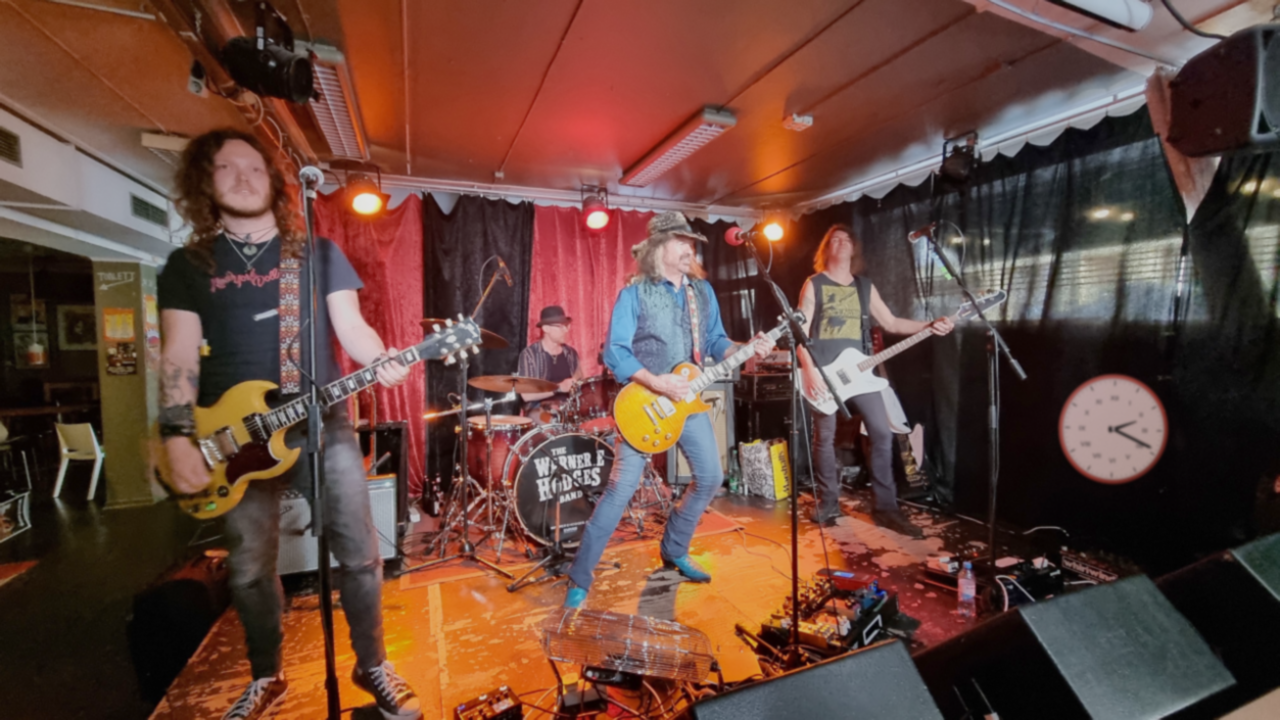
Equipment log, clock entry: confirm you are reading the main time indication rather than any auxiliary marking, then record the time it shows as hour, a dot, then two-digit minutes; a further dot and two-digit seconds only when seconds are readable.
2.19
